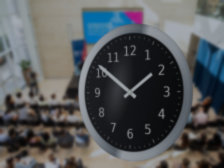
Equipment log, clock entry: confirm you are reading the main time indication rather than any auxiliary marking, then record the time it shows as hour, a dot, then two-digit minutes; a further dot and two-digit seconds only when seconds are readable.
1.51
